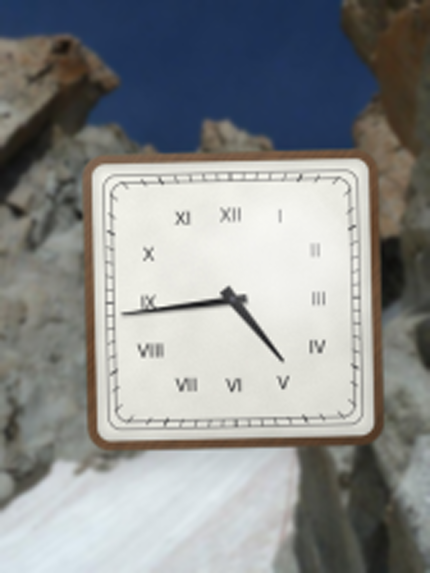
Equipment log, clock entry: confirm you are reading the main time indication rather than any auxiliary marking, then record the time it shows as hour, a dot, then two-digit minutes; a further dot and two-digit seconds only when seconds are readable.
4.44
